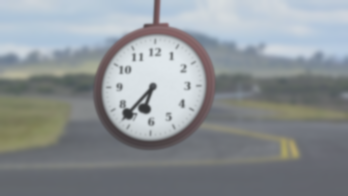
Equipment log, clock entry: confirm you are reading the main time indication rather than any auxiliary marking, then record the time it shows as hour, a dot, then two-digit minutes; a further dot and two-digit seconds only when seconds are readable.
6.37
